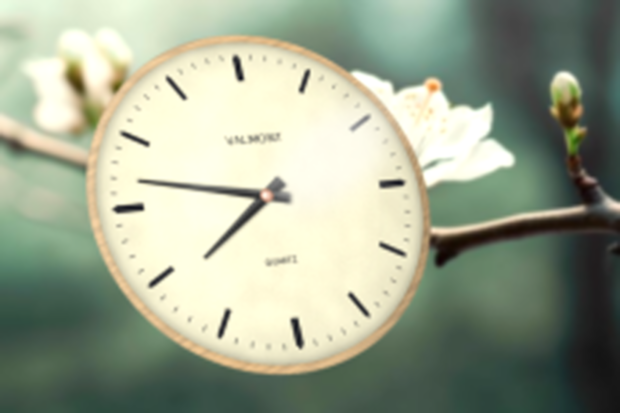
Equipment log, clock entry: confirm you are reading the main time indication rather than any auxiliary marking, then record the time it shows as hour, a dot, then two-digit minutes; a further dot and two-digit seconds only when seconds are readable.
7.47
